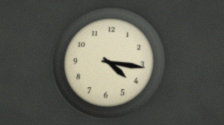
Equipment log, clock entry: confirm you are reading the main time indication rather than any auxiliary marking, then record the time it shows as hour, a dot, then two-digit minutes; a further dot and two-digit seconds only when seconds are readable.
4.16
